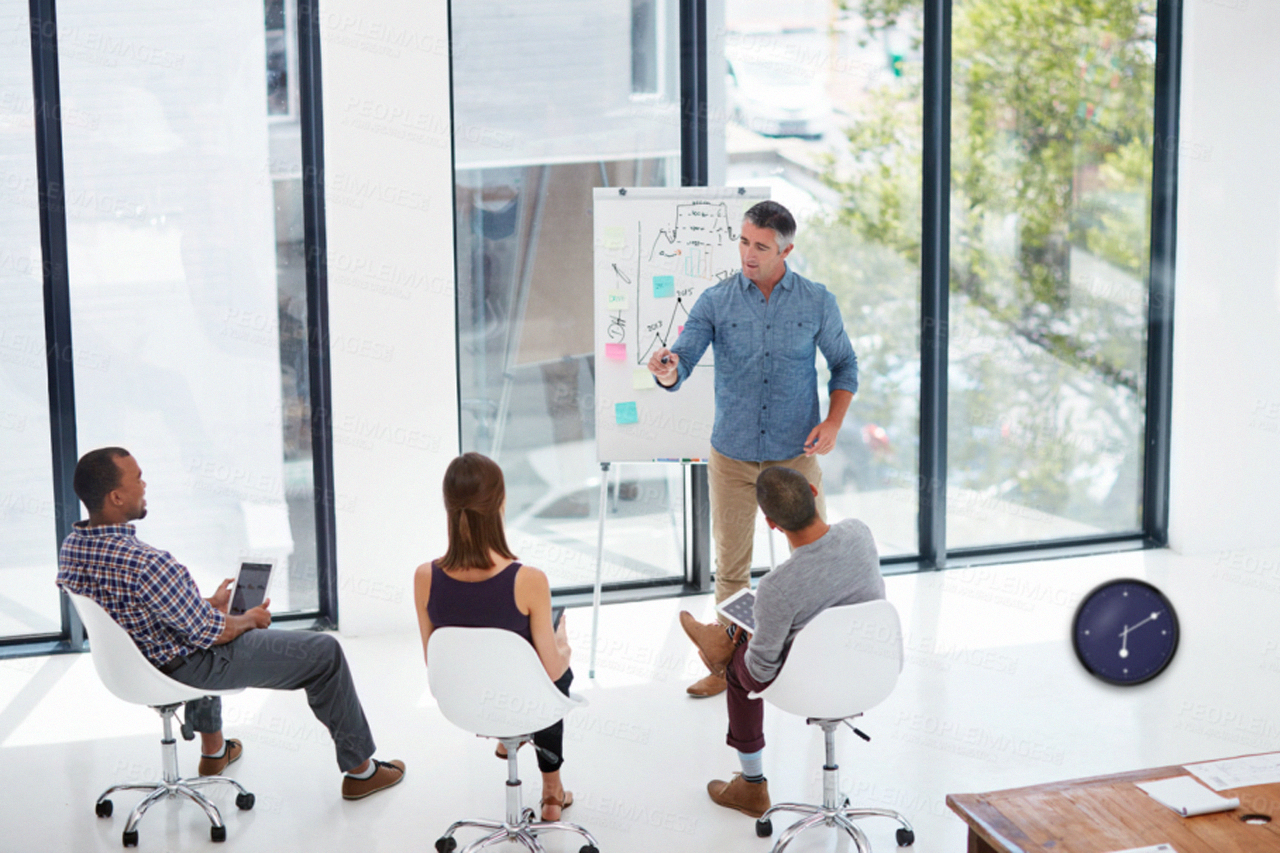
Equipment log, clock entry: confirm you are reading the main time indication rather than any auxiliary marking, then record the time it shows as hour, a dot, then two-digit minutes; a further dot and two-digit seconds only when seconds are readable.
6.10
